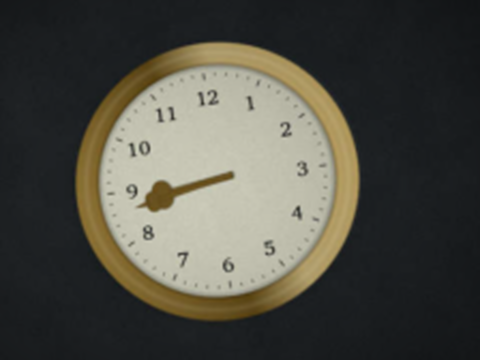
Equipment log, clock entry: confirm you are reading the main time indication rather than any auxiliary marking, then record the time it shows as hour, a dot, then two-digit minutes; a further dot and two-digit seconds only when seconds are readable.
8.43
